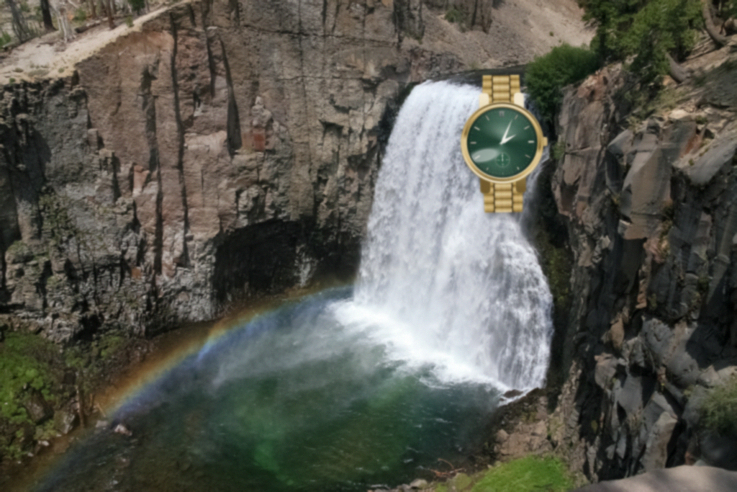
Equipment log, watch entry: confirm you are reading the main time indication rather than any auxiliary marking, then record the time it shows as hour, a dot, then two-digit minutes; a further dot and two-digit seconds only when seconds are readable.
2.04
